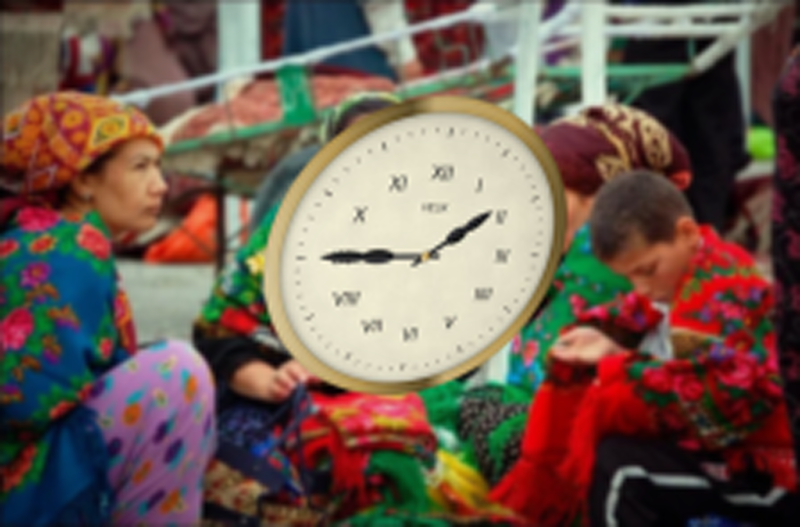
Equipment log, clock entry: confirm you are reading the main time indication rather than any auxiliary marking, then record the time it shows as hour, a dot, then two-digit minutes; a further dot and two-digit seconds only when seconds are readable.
1.45
